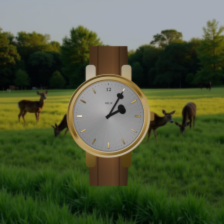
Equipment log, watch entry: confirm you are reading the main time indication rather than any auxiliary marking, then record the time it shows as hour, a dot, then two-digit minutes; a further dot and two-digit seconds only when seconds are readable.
2.05
